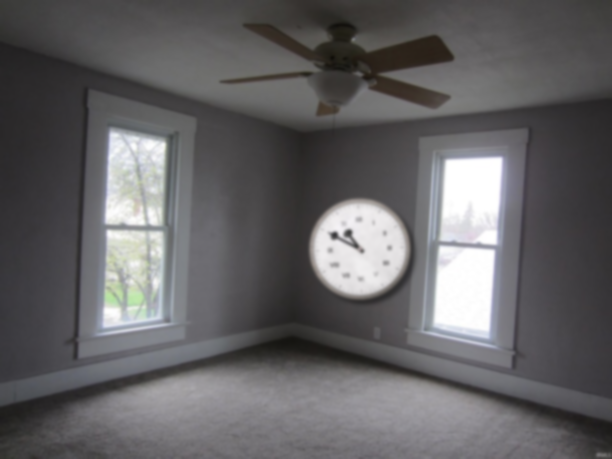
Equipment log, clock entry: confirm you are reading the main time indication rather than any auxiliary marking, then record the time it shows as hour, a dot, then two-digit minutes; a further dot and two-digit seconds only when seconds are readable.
10.50
